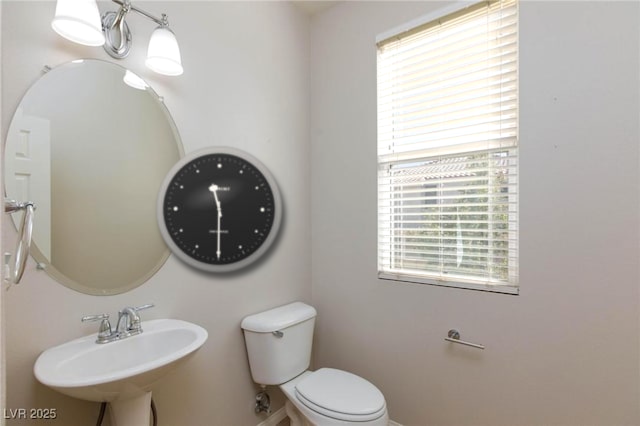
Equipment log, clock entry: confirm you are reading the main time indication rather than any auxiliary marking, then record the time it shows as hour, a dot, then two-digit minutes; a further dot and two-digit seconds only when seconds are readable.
11.30
